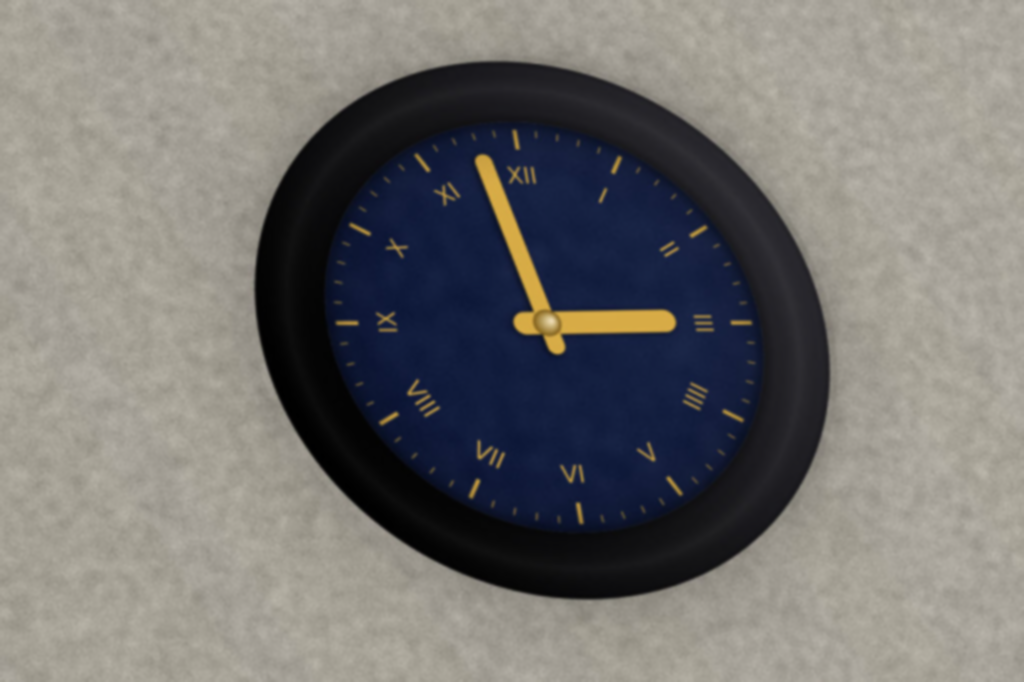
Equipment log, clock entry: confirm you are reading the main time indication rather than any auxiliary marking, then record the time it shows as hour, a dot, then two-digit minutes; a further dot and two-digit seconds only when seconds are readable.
2.58
